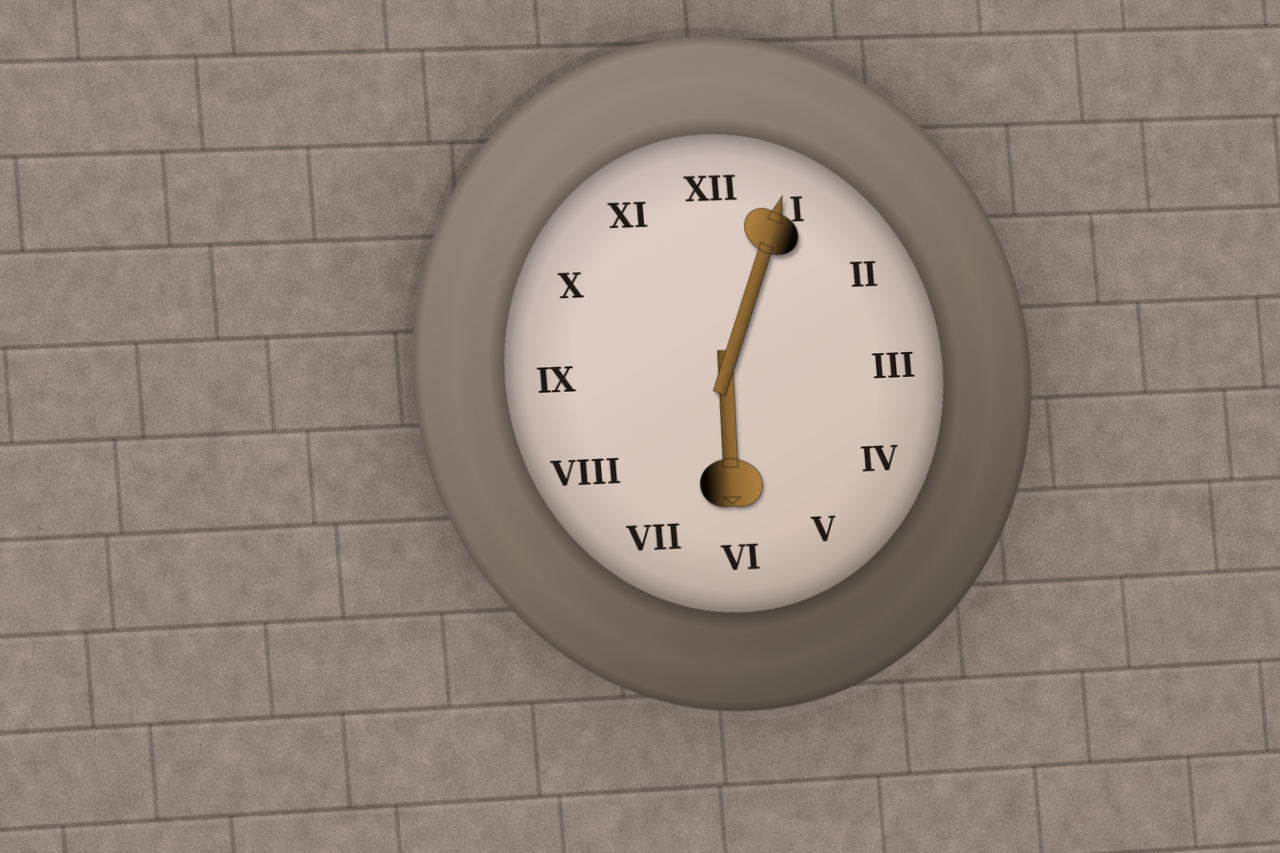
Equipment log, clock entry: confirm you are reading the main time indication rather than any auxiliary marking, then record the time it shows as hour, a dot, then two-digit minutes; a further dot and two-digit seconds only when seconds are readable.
6.04
